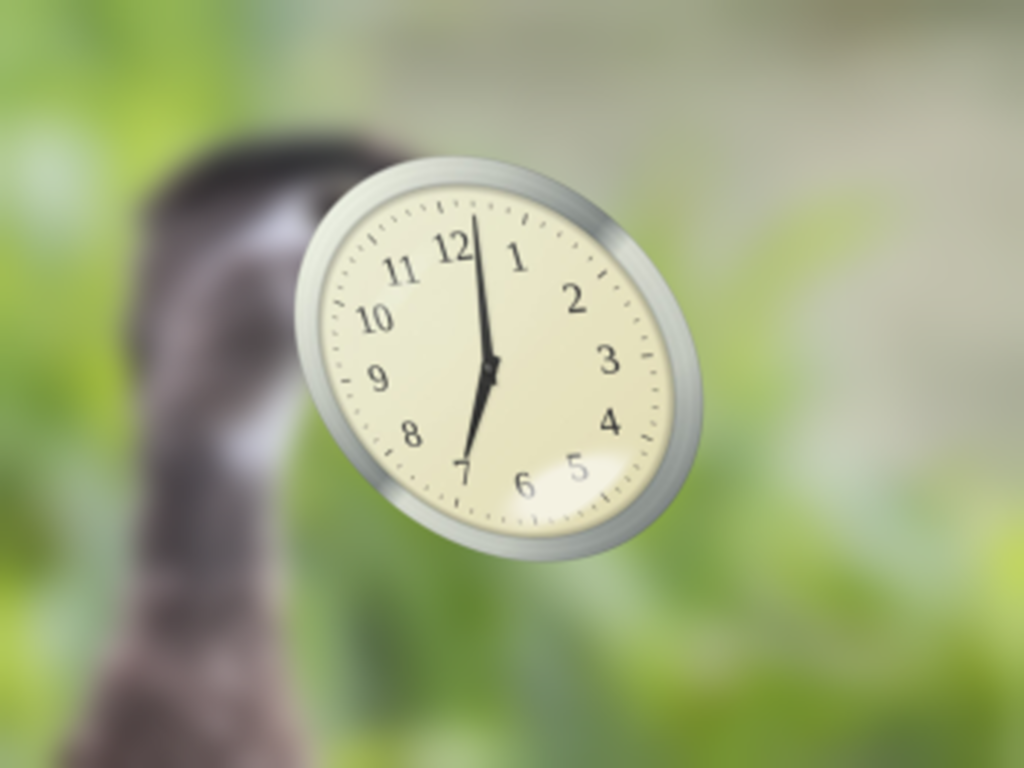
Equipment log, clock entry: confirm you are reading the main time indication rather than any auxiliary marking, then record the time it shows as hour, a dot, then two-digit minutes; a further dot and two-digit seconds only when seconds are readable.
7.02
